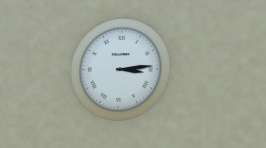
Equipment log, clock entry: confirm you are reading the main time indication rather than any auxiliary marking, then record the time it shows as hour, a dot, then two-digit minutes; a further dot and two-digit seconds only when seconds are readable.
3.14
